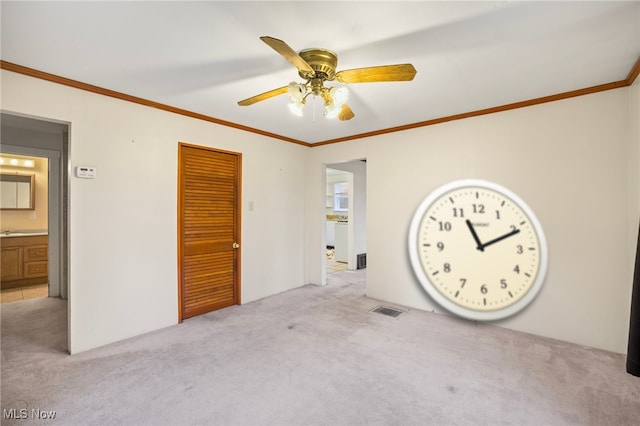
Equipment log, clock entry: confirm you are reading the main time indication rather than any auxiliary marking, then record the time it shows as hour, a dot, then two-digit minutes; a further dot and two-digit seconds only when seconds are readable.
11.11
